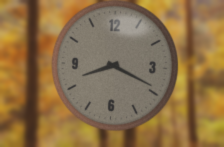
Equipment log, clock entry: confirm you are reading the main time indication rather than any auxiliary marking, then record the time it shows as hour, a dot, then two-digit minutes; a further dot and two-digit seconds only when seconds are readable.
8.19
